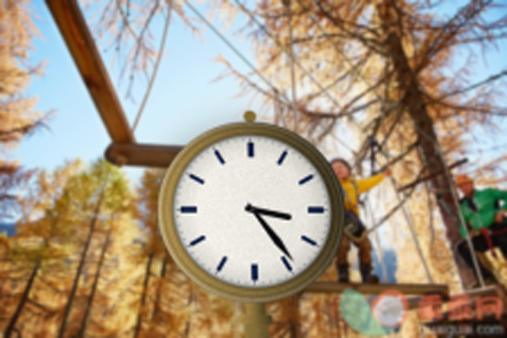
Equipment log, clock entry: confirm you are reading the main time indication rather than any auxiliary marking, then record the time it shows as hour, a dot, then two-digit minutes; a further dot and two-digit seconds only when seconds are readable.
3.24
